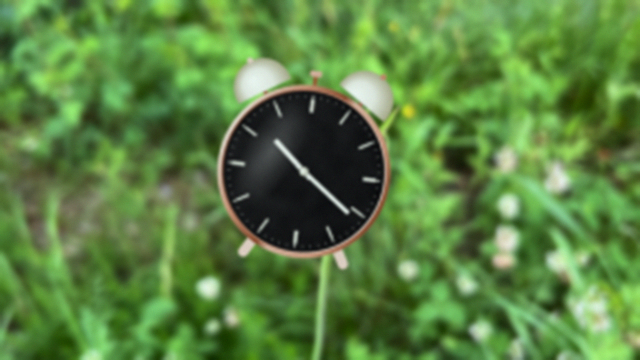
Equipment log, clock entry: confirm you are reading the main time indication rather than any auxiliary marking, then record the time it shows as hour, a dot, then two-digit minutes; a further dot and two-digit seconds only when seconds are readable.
10.21
